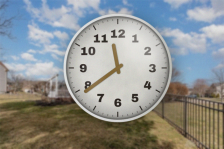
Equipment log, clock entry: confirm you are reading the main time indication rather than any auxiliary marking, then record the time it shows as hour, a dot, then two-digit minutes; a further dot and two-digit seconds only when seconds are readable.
11.39
